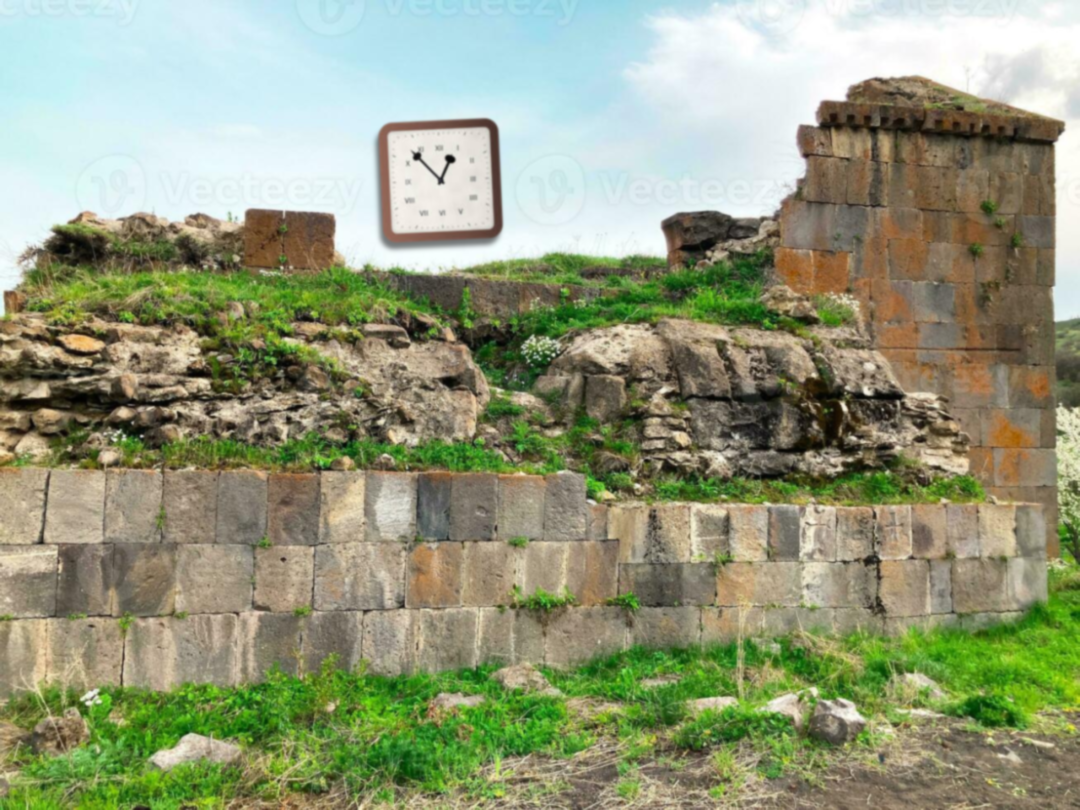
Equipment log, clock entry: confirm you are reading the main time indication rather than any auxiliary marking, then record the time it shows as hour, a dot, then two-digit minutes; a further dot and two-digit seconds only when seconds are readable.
12.53
